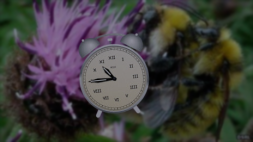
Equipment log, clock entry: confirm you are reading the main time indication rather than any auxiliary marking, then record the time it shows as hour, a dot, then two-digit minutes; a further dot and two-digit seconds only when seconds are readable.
10.45
